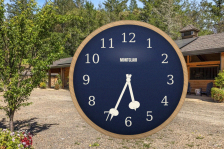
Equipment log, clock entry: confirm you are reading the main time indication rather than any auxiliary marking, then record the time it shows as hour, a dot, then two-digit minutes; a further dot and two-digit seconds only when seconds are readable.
5.34
